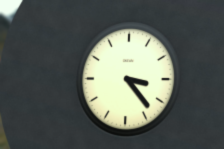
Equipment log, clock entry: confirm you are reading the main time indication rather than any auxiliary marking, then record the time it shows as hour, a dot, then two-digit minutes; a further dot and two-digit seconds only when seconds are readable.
3.23
